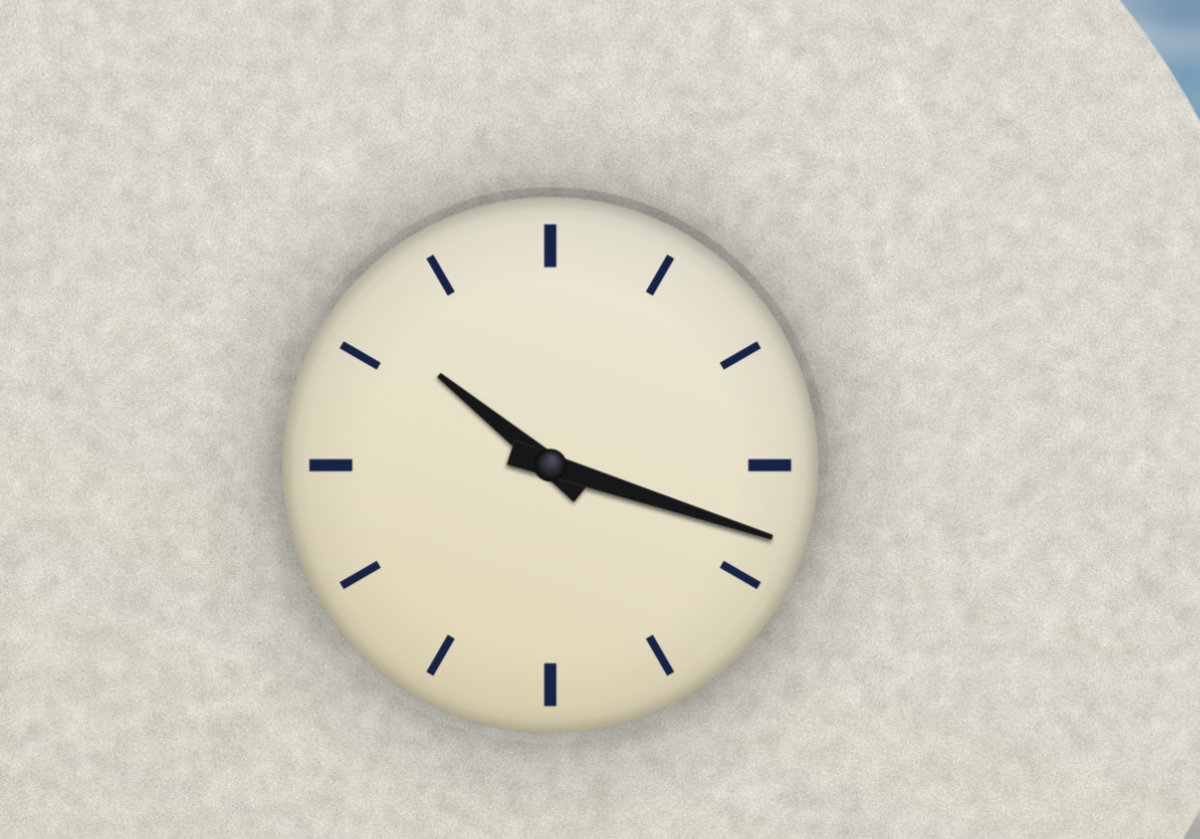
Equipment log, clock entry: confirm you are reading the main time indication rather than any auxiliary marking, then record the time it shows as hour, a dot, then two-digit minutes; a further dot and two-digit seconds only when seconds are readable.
10.18
